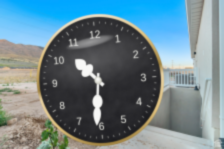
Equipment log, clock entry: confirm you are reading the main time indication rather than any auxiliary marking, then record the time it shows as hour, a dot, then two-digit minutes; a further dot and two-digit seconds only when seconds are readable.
10.31
